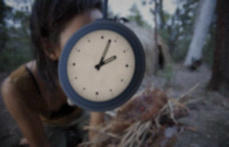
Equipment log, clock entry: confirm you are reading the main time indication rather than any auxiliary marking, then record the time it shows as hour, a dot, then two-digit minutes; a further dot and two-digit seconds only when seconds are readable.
2.03
